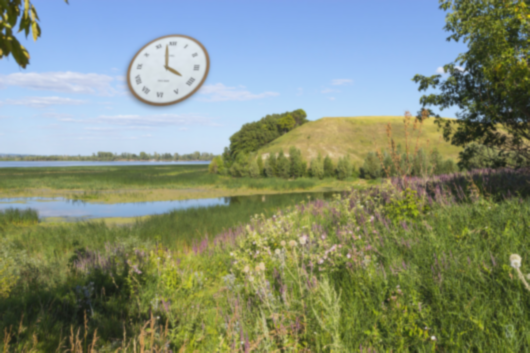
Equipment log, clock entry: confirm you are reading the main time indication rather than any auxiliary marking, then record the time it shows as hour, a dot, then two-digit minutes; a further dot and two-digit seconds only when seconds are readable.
3.58
